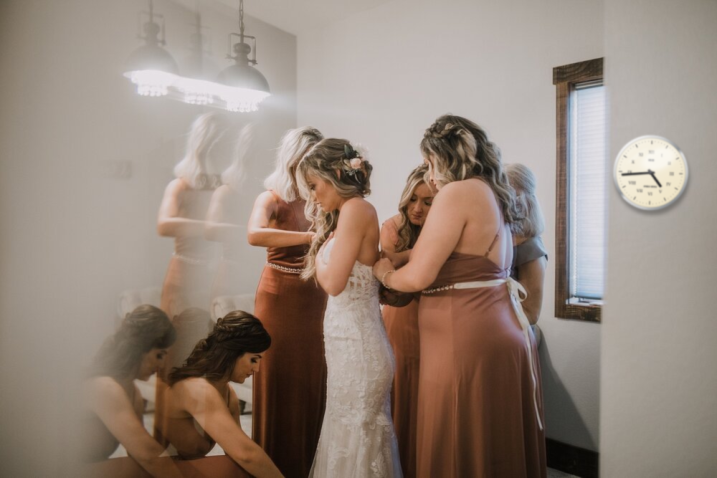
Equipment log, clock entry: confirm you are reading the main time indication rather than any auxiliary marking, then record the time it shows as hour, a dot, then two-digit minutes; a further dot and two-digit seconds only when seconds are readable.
4.44
